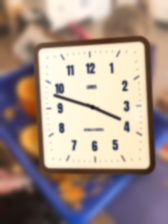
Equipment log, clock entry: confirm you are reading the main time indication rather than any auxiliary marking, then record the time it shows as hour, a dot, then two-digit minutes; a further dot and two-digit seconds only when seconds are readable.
3.48
